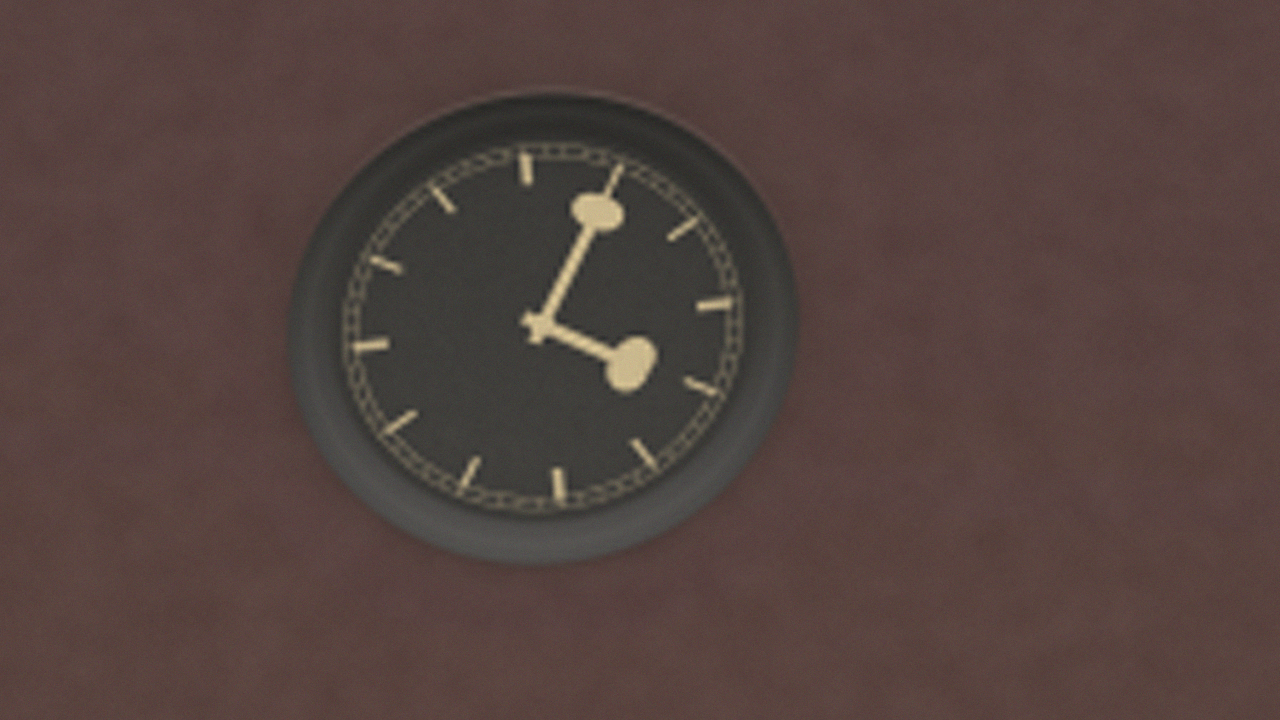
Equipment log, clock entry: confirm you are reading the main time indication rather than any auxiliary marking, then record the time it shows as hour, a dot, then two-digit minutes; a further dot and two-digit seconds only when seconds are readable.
4.05
